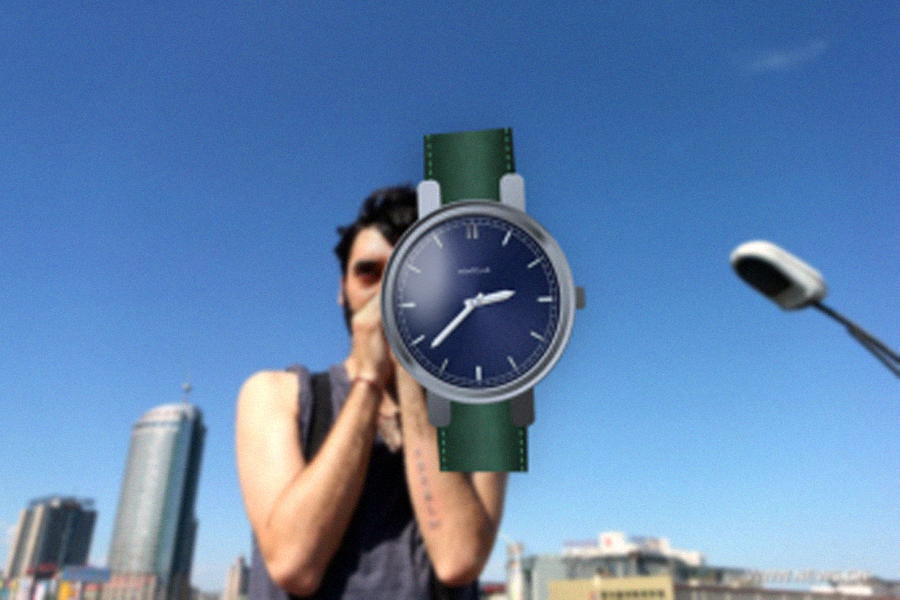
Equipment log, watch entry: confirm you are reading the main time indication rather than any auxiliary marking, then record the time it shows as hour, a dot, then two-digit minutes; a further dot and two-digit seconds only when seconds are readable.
2.38
